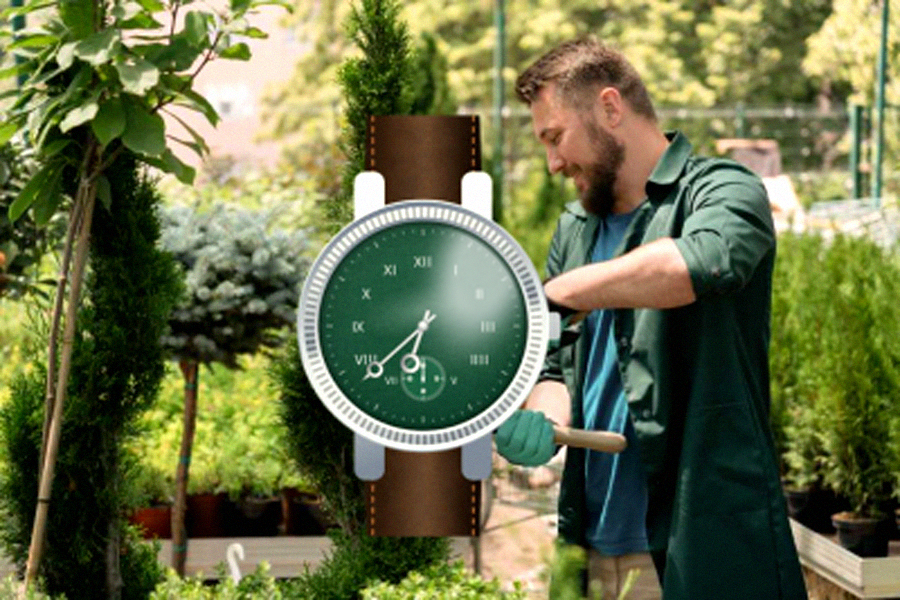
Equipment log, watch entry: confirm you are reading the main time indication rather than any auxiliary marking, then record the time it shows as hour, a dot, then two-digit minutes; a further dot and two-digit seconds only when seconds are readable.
6.38
